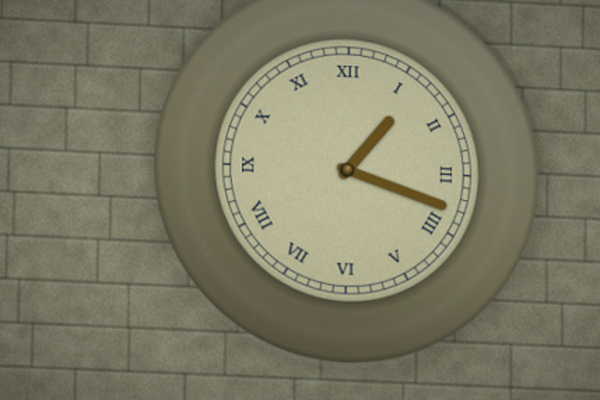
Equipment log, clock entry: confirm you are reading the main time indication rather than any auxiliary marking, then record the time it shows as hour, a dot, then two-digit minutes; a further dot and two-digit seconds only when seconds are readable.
1.18
